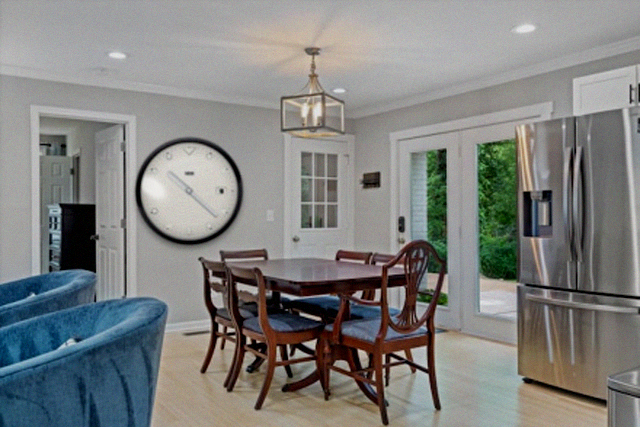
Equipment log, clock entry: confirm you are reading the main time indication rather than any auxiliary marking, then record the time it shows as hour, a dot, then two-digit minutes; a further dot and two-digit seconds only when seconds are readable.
10.22
